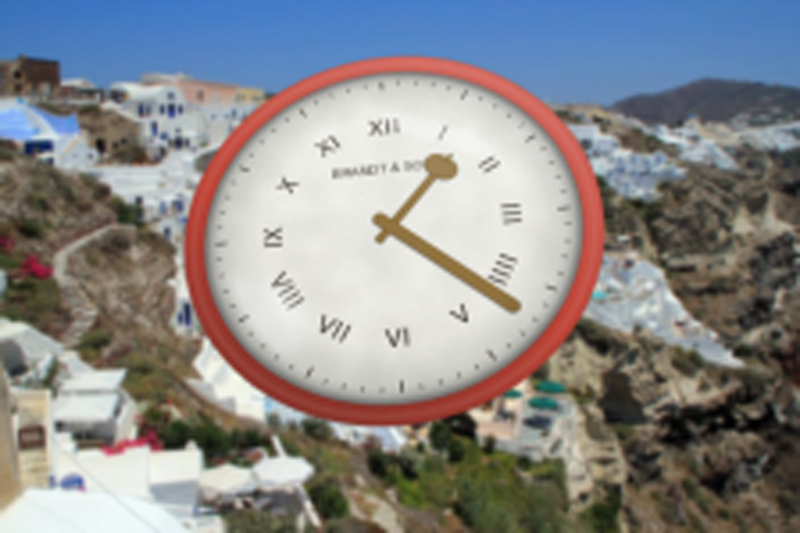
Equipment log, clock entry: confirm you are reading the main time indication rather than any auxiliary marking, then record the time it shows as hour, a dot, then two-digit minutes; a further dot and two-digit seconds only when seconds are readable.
1.22
